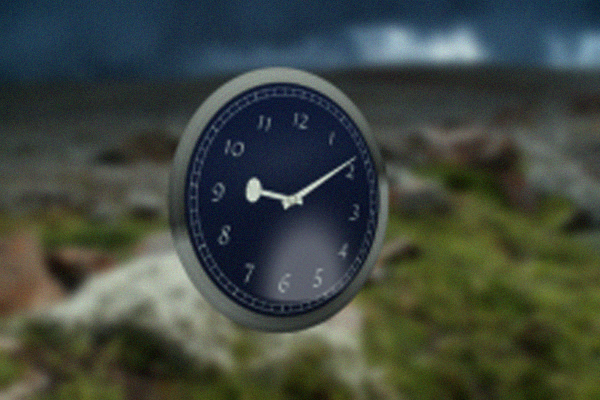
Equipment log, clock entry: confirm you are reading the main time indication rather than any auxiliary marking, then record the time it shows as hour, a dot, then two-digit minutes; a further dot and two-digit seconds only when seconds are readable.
9.09
